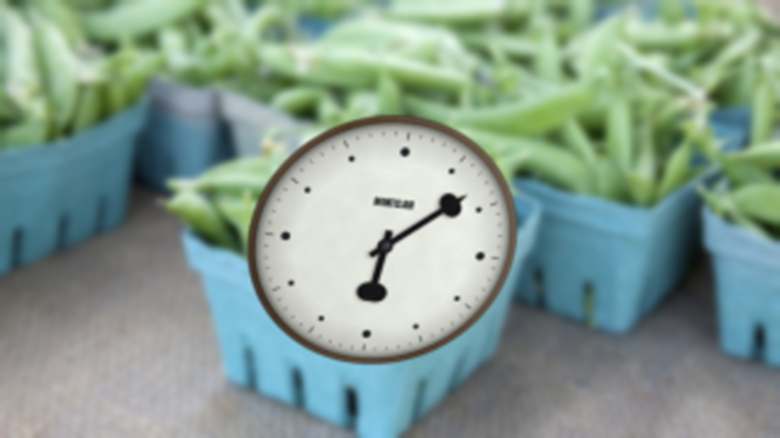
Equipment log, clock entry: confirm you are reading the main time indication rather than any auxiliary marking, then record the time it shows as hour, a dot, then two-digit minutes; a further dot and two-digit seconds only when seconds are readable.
6.08
